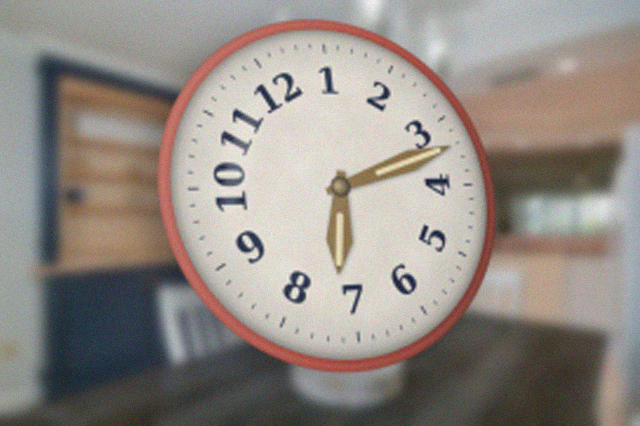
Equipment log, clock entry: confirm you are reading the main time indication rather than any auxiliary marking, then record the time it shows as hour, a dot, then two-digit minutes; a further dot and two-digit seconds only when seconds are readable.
7.17
